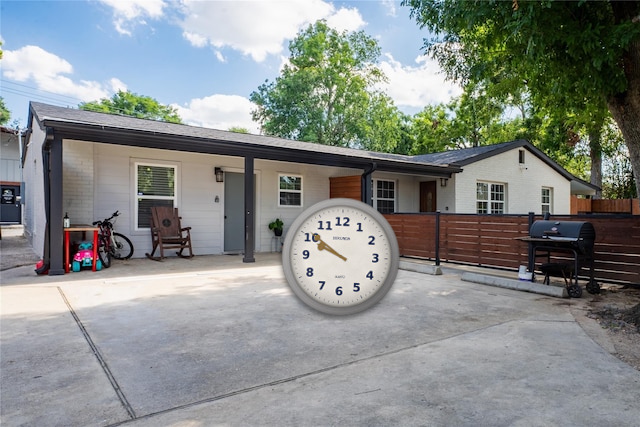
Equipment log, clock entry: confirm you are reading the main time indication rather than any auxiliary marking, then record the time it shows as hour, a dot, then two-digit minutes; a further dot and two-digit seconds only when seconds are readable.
9.51
